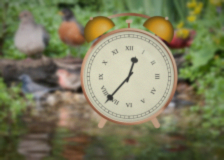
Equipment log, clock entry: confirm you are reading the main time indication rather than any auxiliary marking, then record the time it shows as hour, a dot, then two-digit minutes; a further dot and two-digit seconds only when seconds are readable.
12.37
